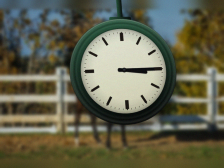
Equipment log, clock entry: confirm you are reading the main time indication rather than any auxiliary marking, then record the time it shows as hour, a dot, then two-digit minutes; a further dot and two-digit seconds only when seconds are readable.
3.15
